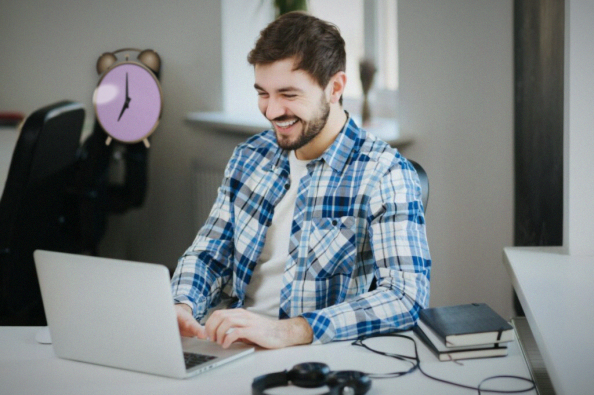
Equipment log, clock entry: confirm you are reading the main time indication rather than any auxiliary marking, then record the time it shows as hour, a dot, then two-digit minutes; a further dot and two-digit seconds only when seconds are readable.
7.00
